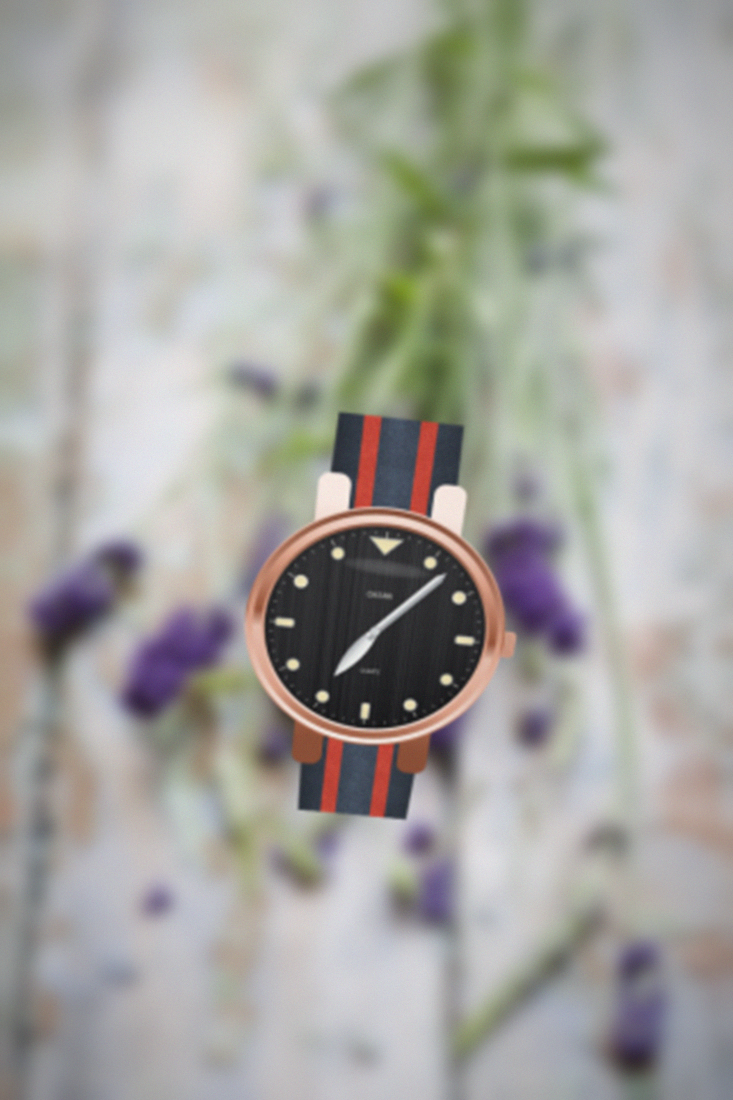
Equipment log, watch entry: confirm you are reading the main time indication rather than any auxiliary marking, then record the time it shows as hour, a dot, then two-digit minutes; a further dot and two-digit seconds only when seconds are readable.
7.07
